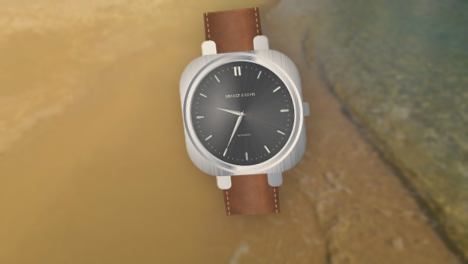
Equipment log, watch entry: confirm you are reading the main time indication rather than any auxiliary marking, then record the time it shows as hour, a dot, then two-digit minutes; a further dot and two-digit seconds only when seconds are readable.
9.35
